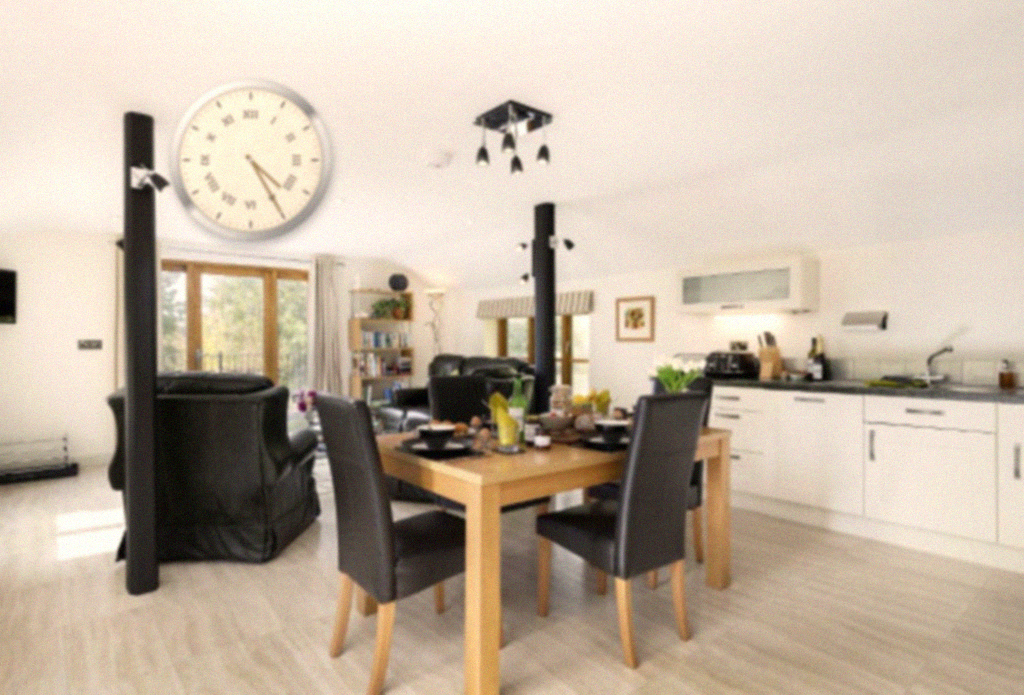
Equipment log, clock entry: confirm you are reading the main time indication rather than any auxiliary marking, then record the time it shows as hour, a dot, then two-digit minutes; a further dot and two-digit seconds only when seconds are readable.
4.25
